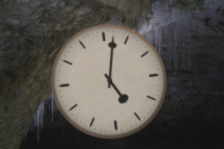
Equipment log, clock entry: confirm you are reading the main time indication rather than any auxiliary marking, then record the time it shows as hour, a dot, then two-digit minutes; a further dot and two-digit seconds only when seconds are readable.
5.02
